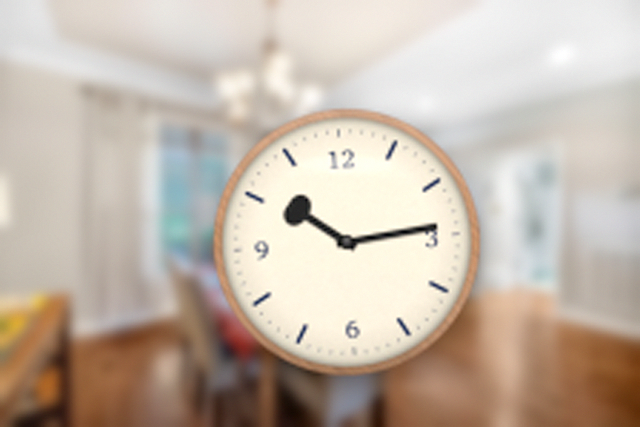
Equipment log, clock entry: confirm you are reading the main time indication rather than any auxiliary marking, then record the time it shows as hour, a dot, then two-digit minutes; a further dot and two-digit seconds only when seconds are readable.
10.14
